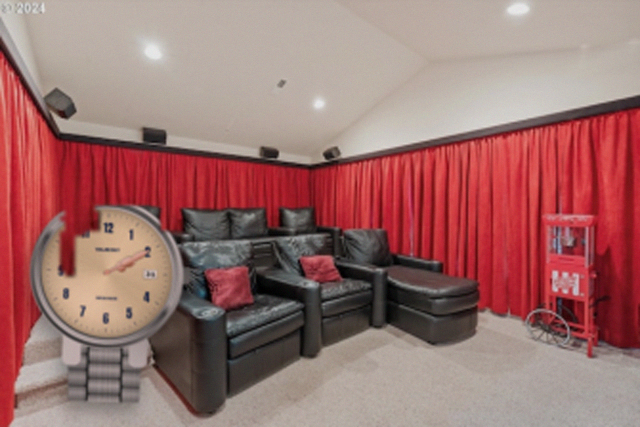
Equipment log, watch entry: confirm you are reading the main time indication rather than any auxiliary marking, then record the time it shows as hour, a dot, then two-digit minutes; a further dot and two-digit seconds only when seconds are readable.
2.10
